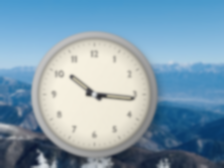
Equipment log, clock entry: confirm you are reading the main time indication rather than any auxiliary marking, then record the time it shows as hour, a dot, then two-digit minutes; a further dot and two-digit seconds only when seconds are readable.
10.16
